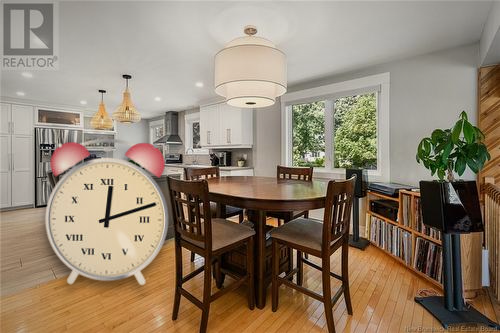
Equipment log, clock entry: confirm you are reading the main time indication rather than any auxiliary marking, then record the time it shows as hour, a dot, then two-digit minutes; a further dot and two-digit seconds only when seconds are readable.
12.12
